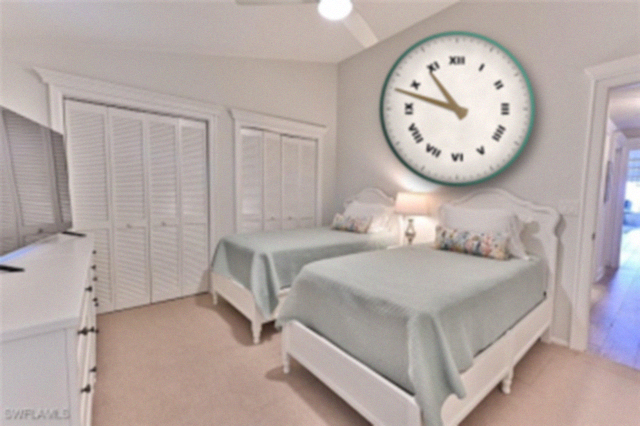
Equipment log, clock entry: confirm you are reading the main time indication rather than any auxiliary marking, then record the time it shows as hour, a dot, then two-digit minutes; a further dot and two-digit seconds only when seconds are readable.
10.48
